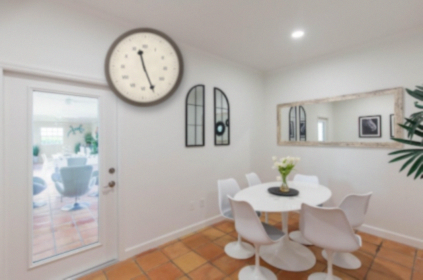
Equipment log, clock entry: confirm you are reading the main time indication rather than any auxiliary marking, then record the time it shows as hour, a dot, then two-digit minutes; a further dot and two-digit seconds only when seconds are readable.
11.26
